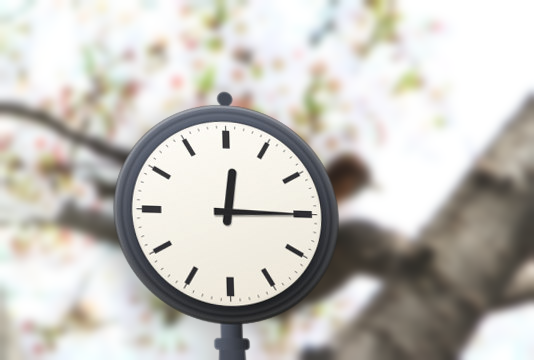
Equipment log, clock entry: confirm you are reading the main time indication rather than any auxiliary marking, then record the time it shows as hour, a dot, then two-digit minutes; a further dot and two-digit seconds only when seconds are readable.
12.15
